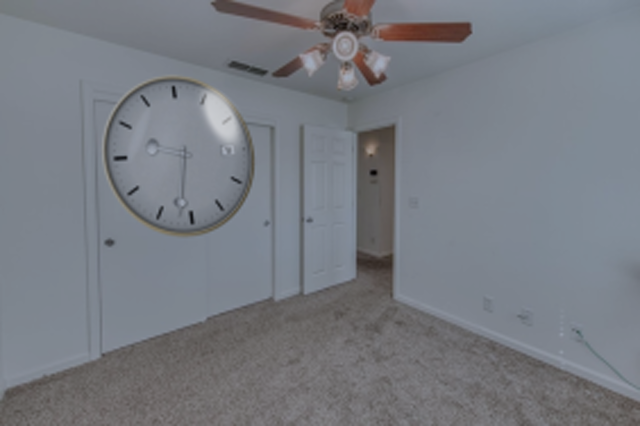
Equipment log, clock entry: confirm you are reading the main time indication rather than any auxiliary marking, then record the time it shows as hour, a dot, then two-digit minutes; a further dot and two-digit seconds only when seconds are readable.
9.32
